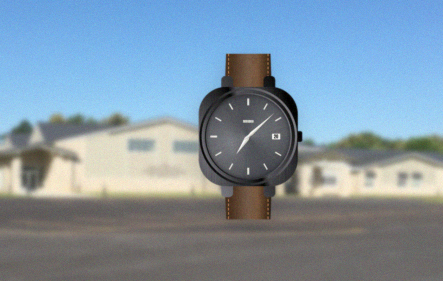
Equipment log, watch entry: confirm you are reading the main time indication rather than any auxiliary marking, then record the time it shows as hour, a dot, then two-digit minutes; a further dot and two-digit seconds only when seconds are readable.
7.08
